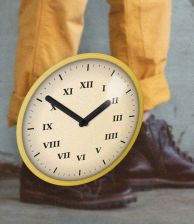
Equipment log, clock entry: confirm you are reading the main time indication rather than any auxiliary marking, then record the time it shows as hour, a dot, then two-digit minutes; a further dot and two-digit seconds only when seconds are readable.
1.51
